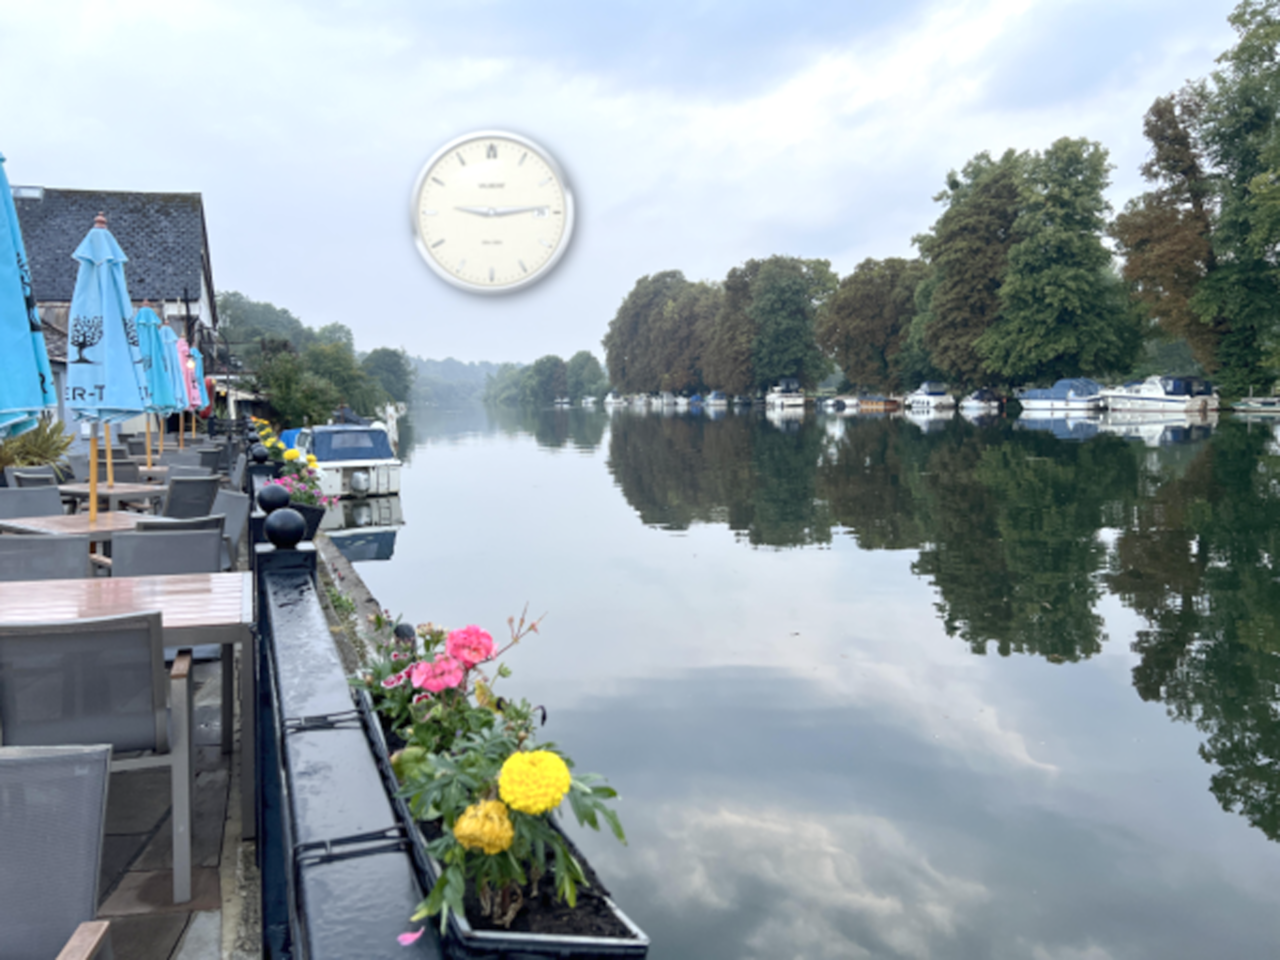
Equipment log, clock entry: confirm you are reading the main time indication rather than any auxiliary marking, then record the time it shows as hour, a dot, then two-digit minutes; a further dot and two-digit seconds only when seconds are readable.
9.14
